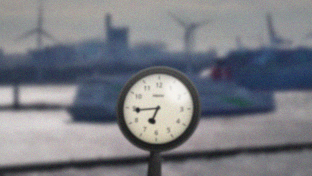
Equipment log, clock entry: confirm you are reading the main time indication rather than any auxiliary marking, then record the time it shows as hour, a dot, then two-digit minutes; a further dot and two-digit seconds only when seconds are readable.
6.44
